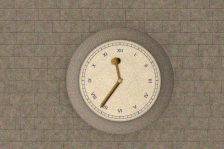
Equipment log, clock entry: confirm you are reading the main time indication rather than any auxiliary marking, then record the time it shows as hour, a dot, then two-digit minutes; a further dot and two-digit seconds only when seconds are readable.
11.36
